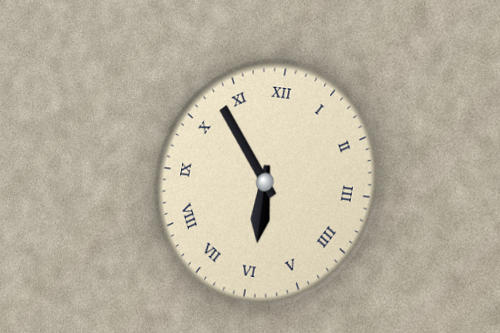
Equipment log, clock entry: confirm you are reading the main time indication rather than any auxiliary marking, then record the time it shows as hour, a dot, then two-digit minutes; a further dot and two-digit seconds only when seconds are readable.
5.53
